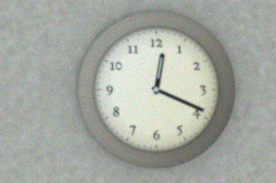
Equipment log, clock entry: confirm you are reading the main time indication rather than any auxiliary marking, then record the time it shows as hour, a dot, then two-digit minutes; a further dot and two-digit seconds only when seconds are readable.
12.19
